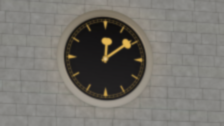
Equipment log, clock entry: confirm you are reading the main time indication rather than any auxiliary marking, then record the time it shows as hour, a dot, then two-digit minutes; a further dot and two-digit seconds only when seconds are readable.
12.09
